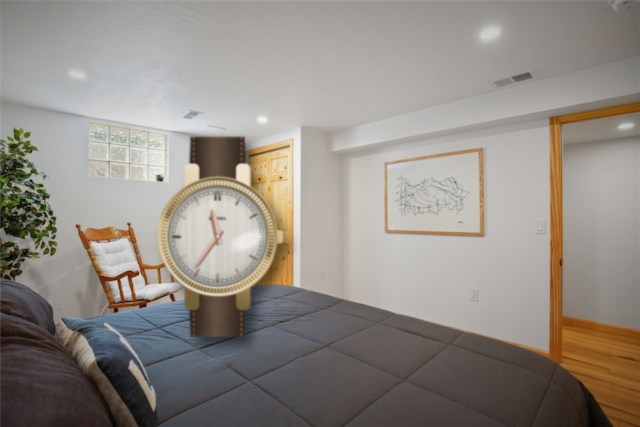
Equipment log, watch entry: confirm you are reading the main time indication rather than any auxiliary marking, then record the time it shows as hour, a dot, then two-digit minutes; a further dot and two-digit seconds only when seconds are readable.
11.36
